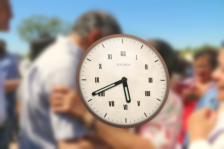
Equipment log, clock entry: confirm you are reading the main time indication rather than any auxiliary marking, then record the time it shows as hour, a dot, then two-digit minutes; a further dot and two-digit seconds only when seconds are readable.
5.41
